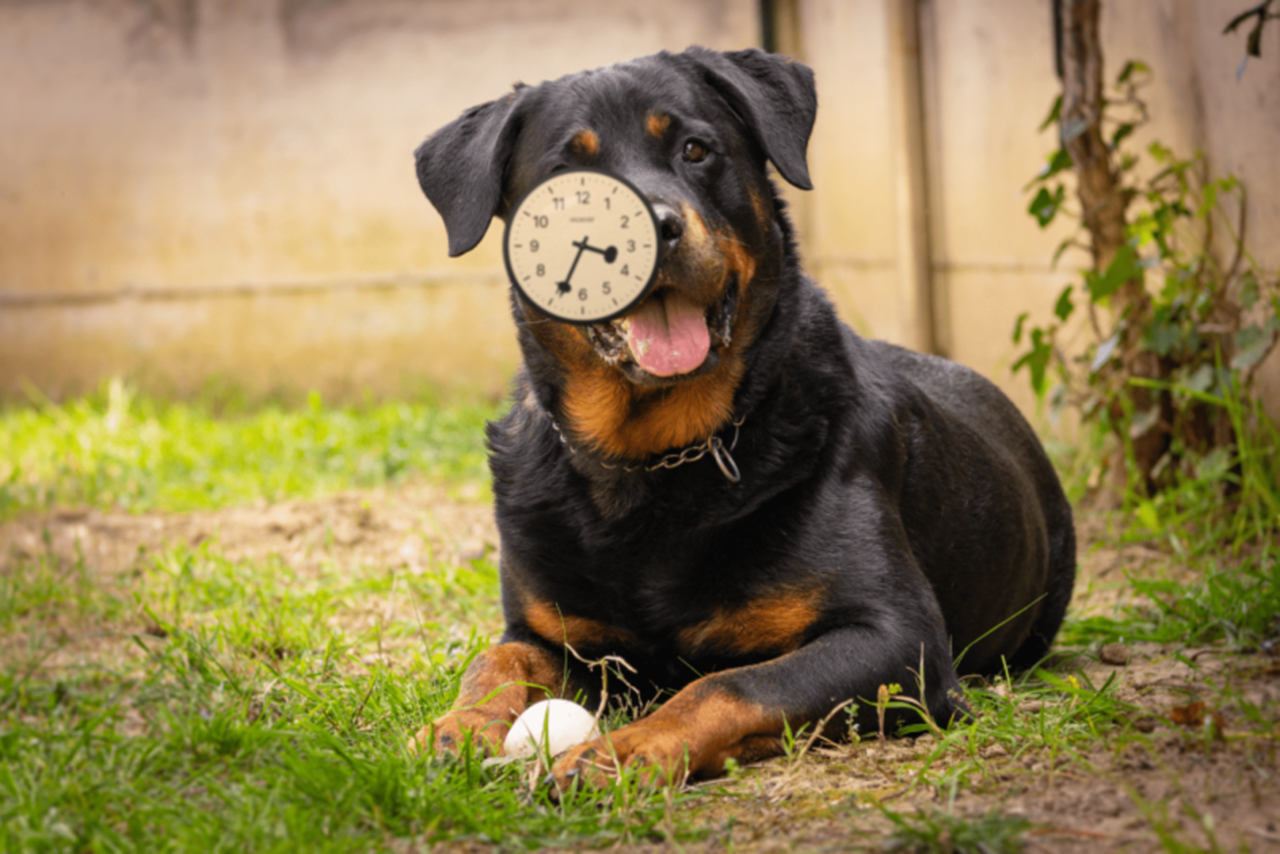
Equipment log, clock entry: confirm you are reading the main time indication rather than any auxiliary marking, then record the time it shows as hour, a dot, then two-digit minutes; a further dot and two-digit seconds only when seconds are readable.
3.34
